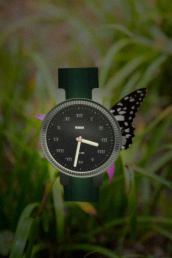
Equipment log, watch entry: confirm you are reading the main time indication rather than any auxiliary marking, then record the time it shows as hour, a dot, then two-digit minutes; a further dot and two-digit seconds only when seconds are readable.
3.32
